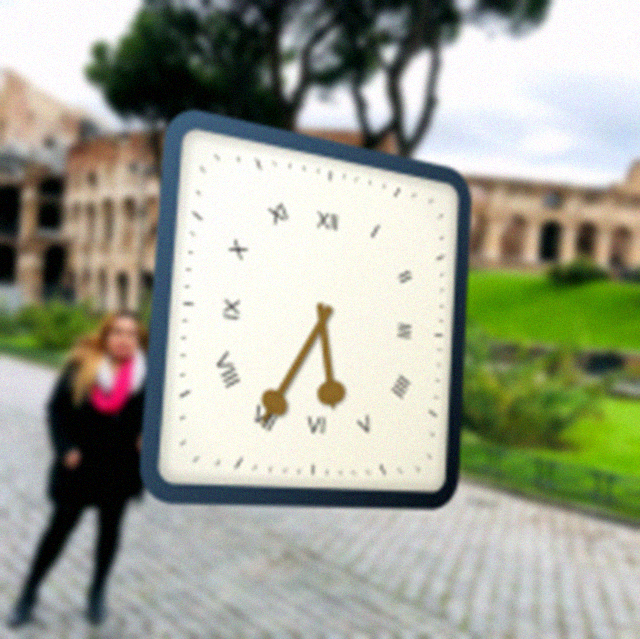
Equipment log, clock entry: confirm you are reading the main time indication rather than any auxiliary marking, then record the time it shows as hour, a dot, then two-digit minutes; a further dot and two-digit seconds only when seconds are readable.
5.35
